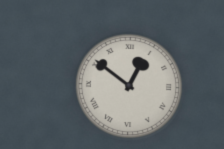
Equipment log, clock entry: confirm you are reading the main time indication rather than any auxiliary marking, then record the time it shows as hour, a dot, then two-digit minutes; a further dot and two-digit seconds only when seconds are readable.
12.51
